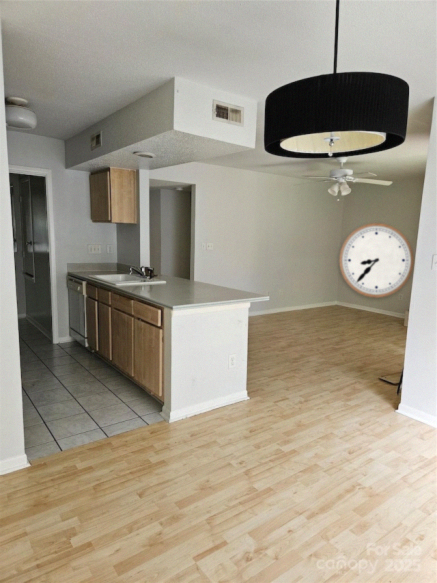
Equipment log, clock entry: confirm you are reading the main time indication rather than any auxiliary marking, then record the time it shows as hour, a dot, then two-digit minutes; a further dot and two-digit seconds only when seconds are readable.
8.37
